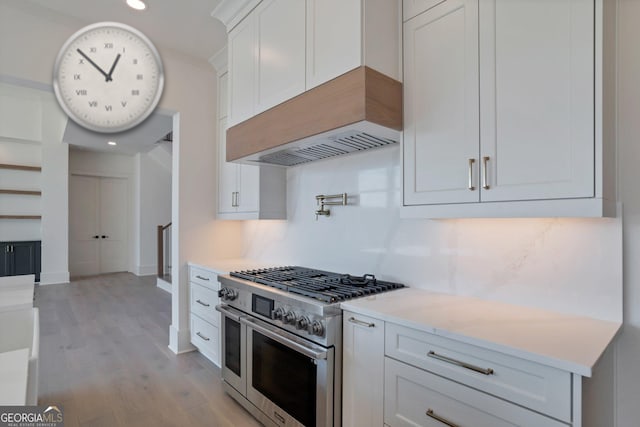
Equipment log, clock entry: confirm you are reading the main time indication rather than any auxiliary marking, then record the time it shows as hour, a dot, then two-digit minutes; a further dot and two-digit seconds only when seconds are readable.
12.52
